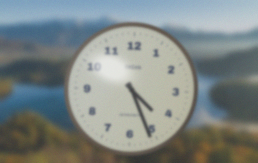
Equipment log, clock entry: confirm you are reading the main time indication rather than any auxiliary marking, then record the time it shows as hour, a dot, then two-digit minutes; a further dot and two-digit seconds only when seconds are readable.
4.26
